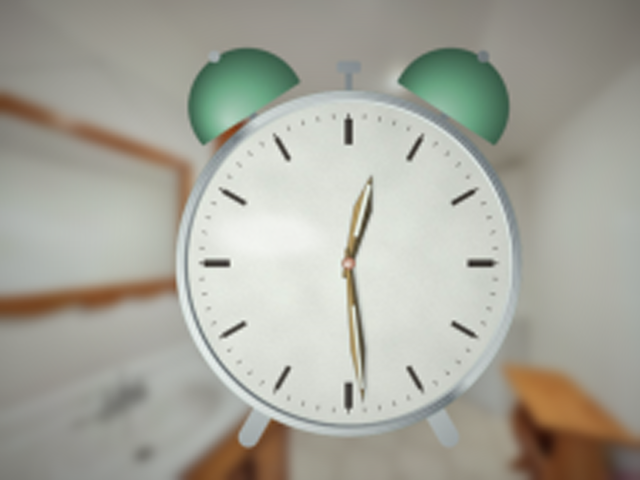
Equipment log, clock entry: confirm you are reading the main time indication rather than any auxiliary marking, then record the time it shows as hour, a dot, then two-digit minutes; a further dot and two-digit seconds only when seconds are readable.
12.29
